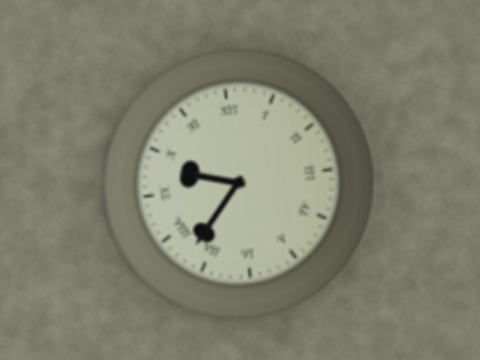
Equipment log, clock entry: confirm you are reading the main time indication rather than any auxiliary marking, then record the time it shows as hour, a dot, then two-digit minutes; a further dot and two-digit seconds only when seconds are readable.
9.37
